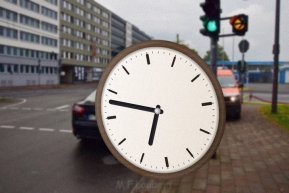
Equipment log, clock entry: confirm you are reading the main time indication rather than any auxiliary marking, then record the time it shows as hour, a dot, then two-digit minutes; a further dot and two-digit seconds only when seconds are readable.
6.48
